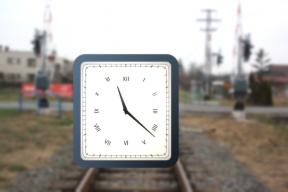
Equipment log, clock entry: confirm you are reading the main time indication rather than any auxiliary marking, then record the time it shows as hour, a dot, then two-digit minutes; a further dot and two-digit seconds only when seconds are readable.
11.22
